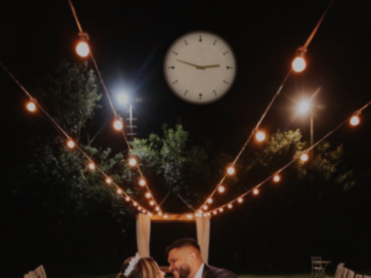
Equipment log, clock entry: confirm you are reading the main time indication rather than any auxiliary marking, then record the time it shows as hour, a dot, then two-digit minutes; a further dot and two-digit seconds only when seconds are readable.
2.48
